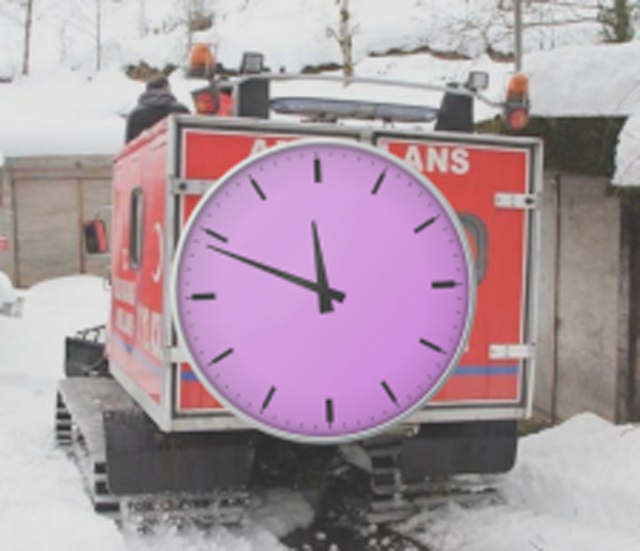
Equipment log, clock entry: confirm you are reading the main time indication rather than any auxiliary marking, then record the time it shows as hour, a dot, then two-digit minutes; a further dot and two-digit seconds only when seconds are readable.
11.49
